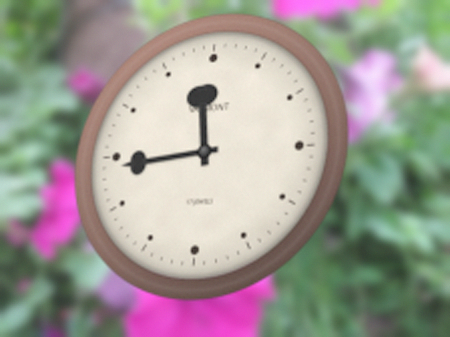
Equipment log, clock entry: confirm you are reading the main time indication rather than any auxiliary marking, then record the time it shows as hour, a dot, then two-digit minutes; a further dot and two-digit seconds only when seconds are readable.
11.44
